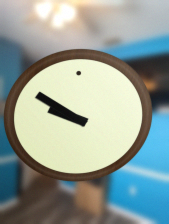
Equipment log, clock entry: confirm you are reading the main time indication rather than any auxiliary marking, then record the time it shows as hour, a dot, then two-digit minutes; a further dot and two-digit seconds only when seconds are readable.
9.51
